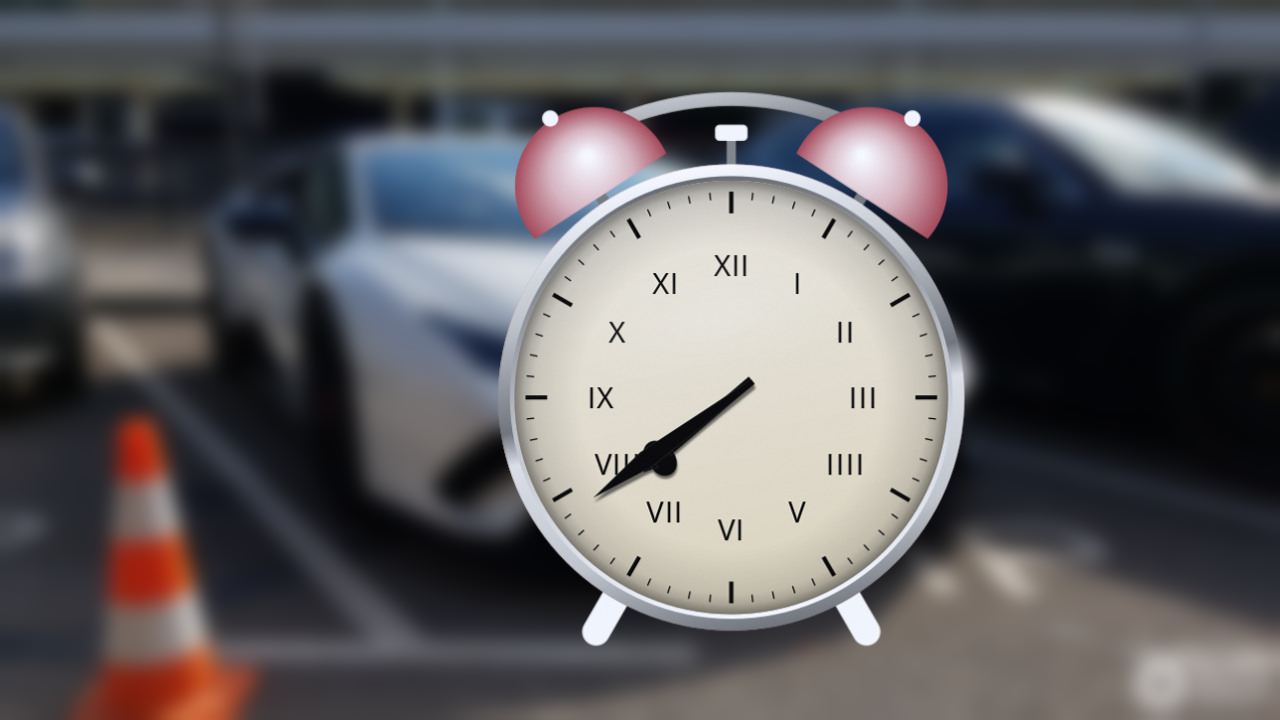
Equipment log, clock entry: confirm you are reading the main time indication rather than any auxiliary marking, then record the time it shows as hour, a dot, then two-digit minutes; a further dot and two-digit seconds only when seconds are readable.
7.39
